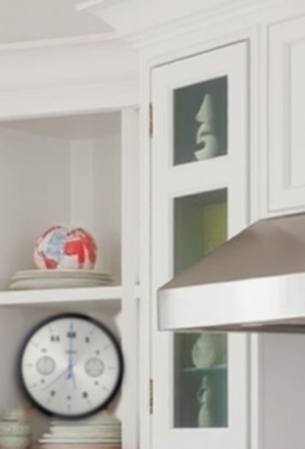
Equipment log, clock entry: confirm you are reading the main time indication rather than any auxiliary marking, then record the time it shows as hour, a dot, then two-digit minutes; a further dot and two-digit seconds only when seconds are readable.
5.38
